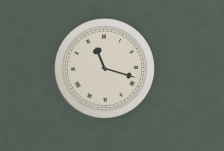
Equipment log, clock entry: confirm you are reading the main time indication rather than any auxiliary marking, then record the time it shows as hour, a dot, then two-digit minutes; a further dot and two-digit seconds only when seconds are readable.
11.18
